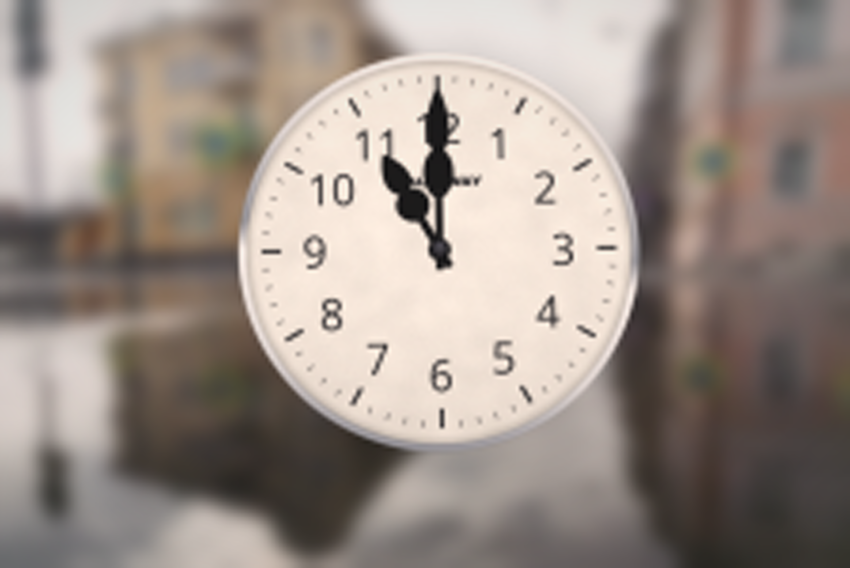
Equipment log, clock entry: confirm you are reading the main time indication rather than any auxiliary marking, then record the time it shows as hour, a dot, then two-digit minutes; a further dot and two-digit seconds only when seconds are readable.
11.00
